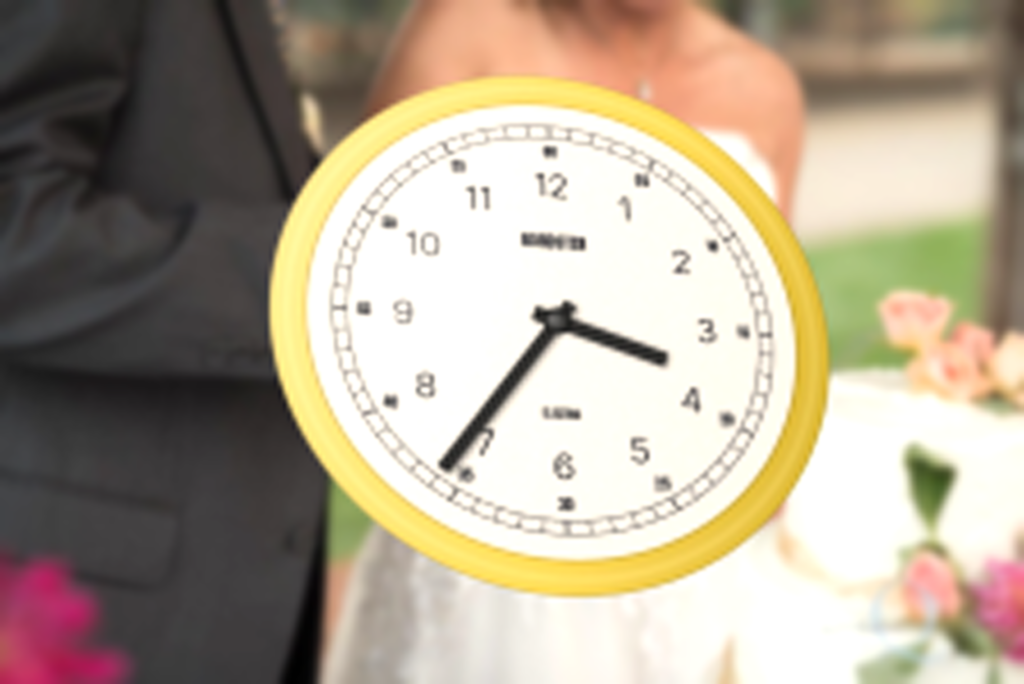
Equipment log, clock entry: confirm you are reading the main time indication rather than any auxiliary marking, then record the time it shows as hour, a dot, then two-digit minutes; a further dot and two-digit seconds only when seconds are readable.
3.36
